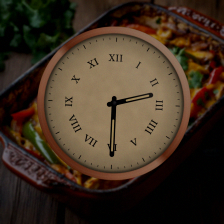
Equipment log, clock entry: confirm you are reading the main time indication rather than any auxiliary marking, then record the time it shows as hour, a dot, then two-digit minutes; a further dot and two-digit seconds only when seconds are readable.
2.30
